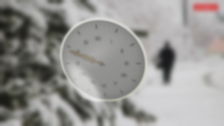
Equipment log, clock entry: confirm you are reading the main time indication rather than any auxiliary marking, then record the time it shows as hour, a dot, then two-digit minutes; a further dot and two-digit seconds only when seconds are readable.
9.49
